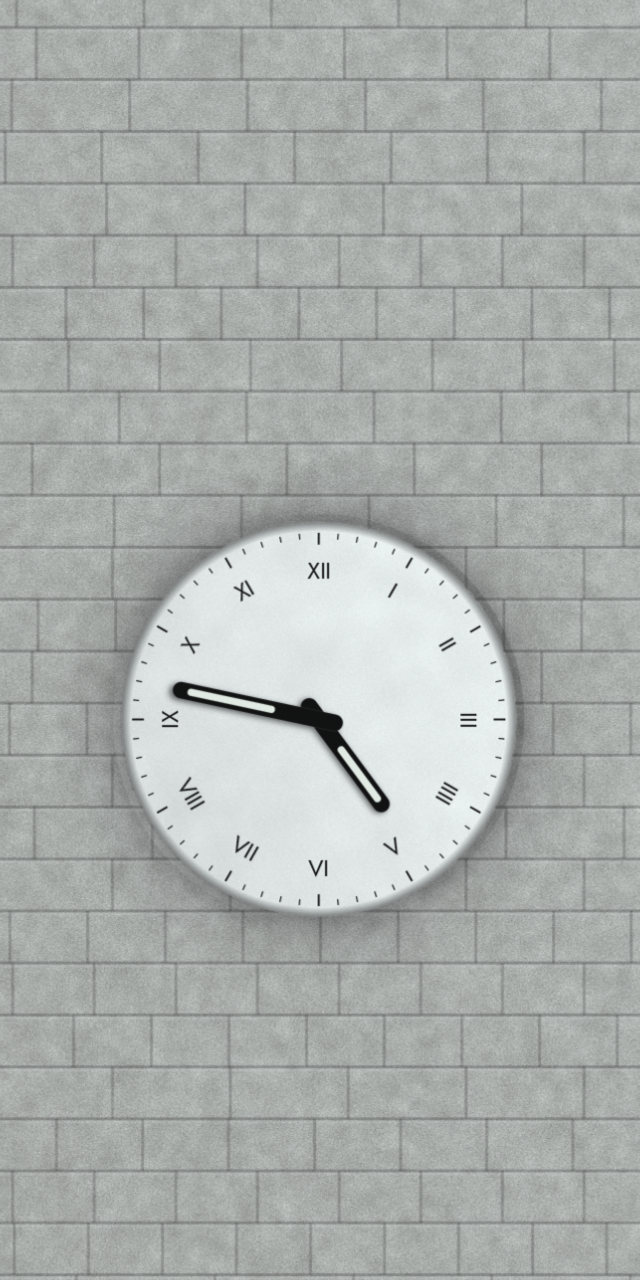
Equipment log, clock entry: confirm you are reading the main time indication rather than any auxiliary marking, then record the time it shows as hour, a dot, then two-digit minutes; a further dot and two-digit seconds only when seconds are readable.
4.47
